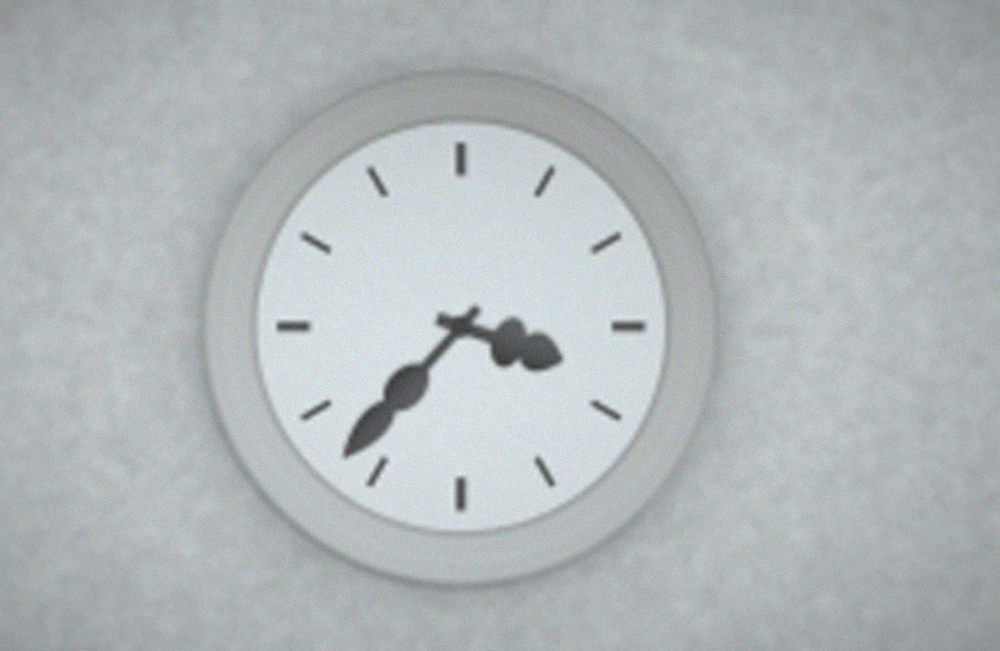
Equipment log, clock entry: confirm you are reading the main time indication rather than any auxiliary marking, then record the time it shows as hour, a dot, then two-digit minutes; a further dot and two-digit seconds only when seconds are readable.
3.37
